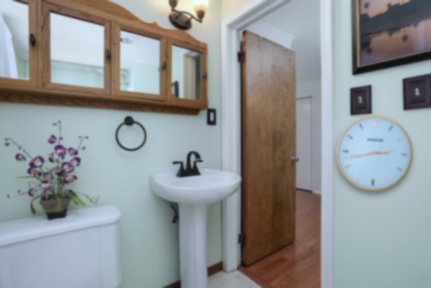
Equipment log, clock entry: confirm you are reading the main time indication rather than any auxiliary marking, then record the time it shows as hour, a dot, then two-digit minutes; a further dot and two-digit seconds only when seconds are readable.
2.43
